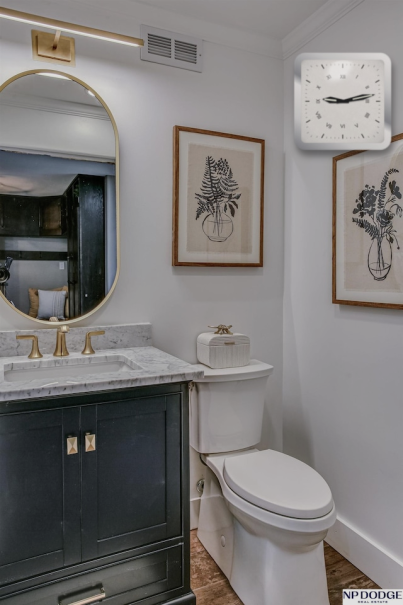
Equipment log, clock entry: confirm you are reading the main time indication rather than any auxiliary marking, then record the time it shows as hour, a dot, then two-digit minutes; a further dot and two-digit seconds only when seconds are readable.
9.13
